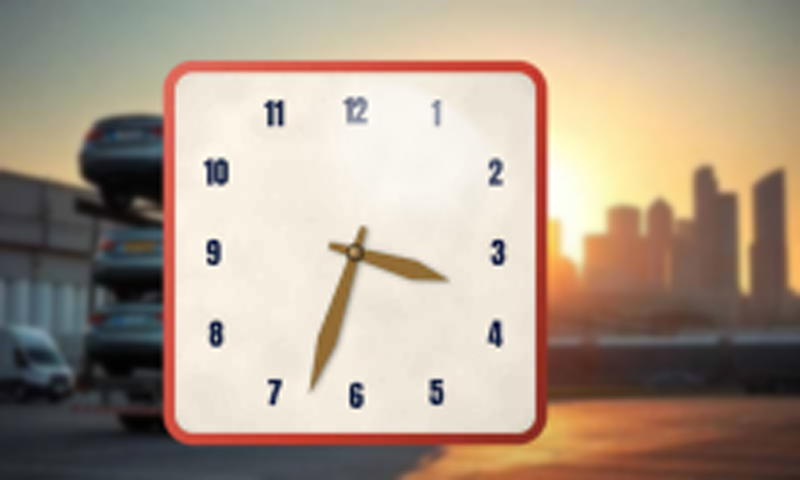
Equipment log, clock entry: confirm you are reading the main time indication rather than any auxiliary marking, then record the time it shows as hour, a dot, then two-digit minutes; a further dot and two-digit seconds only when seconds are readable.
3.33
